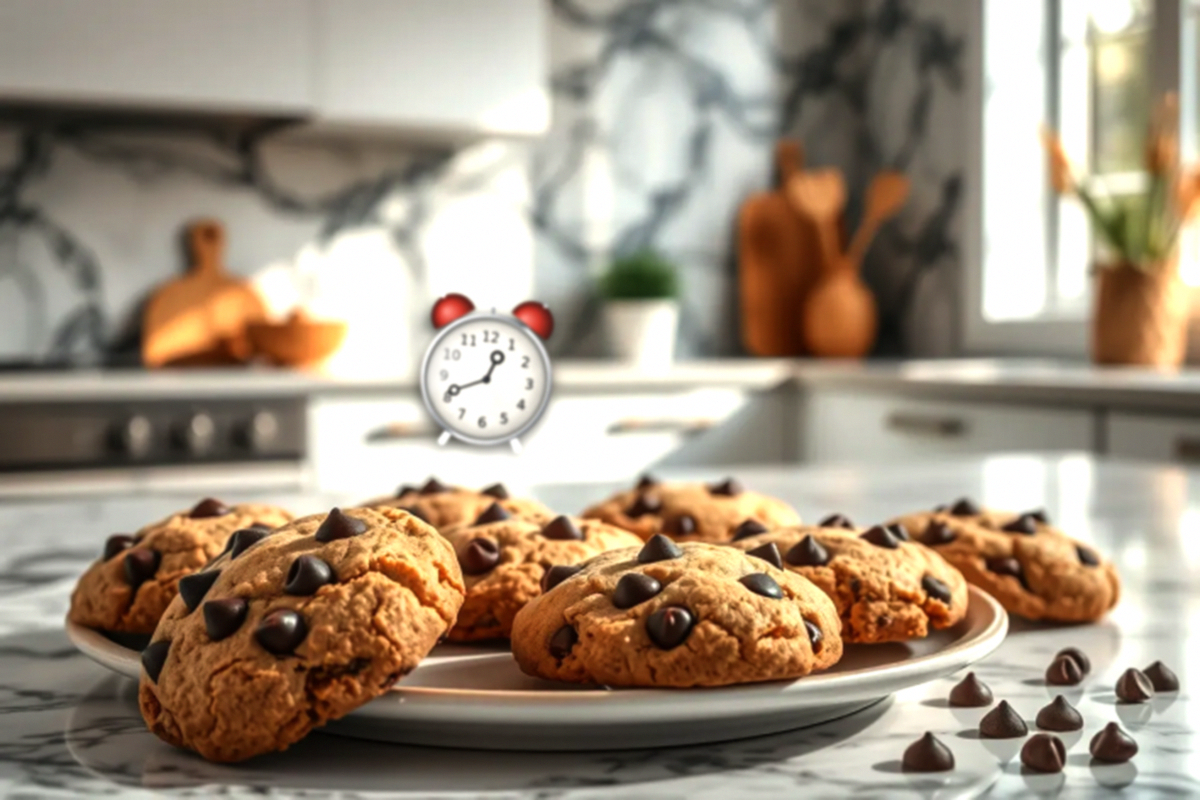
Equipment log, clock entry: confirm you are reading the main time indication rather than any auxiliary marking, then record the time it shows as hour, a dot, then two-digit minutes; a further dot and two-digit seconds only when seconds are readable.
12.41
